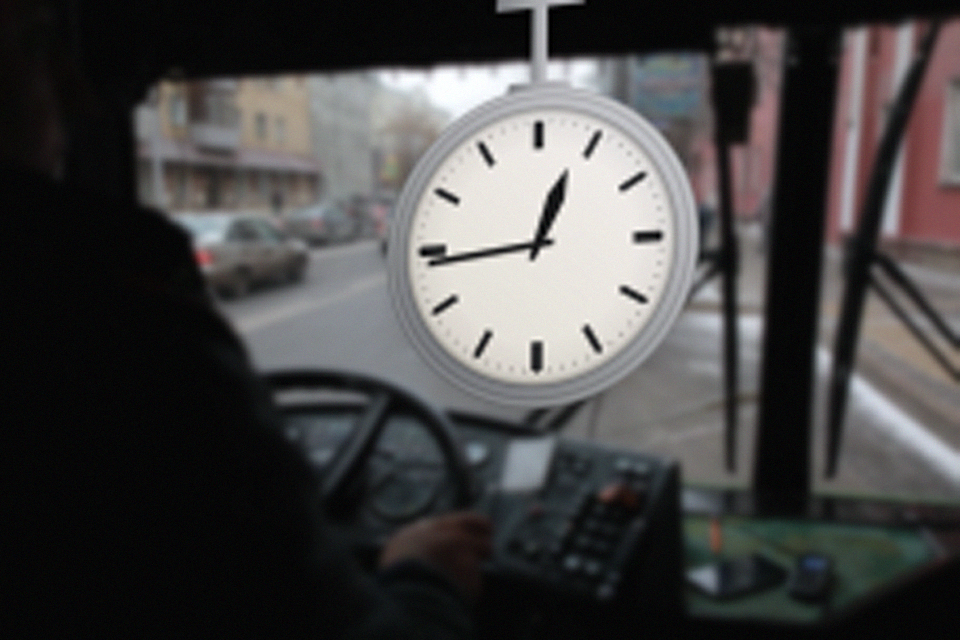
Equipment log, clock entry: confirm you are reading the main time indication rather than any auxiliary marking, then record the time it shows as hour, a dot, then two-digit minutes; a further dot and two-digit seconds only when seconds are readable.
12.44
